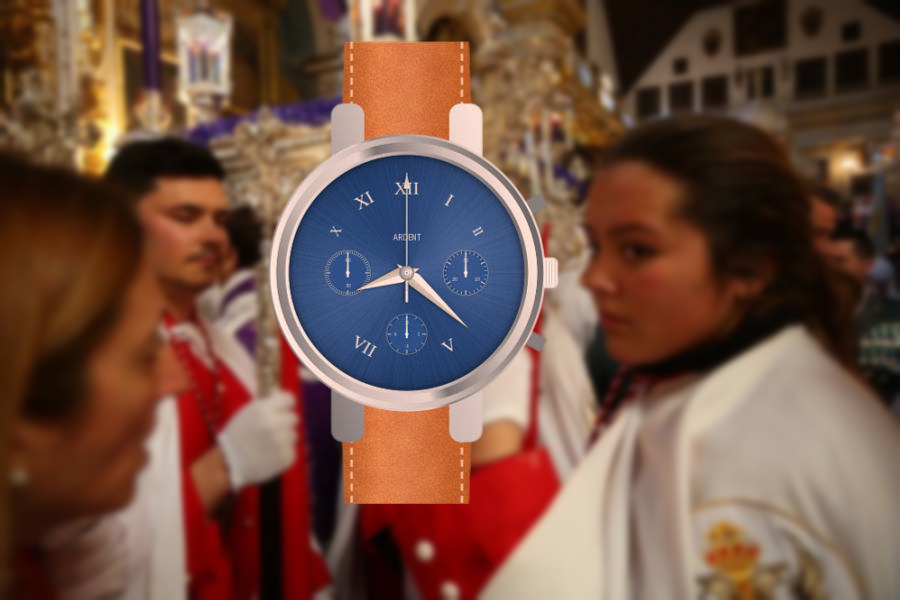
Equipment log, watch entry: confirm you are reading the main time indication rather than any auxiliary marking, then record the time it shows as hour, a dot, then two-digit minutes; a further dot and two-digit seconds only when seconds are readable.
8.22
